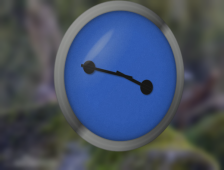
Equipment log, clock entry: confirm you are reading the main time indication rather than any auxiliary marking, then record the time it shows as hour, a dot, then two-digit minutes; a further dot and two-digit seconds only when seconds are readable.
3.47
